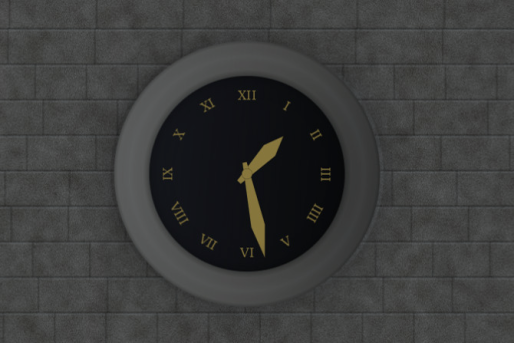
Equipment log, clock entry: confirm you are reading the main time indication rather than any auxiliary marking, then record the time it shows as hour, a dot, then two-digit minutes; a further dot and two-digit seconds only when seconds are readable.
1.28
